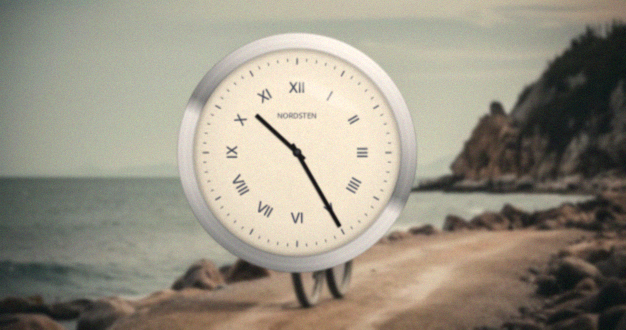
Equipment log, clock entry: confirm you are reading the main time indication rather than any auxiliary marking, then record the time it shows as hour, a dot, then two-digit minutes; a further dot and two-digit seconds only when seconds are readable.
10.25
